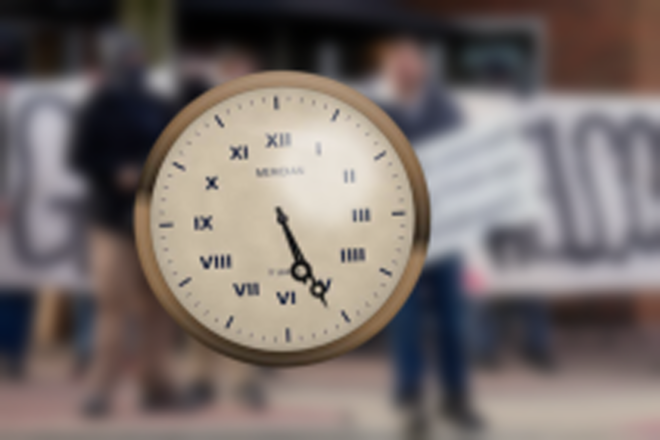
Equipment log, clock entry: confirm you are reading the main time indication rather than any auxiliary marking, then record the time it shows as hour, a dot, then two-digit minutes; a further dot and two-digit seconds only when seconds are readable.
5.26
